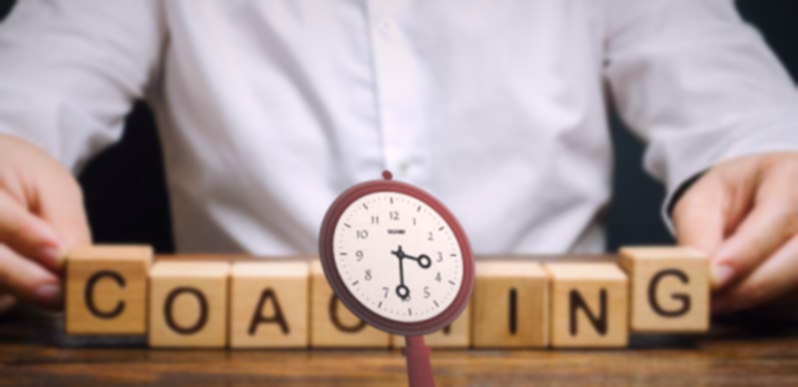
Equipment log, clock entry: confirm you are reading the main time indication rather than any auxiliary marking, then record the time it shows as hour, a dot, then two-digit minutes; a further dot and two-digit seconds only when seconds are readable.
3.31
